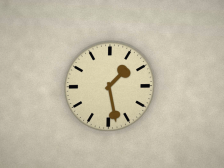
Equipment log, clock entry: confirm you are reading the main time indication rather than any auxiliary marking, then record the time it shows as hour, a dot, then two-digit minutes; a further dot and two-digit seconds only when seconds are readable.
1.28
